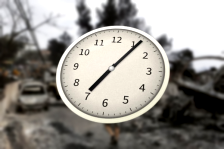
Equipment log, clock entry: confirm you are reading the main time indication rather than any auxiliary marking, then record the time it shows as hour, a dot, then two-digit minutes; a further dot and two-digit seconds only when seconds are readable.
7.06
